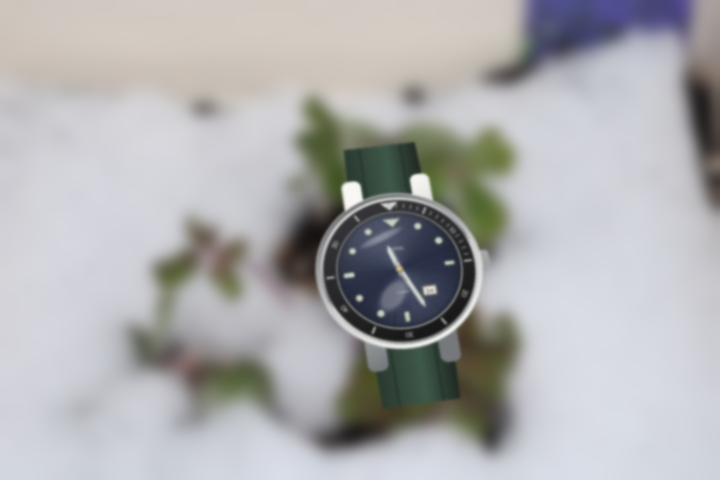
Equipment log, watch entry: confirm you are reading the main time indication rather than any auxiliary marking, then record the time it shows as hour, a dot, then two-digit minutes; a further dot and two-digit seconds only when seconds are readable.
11.26
